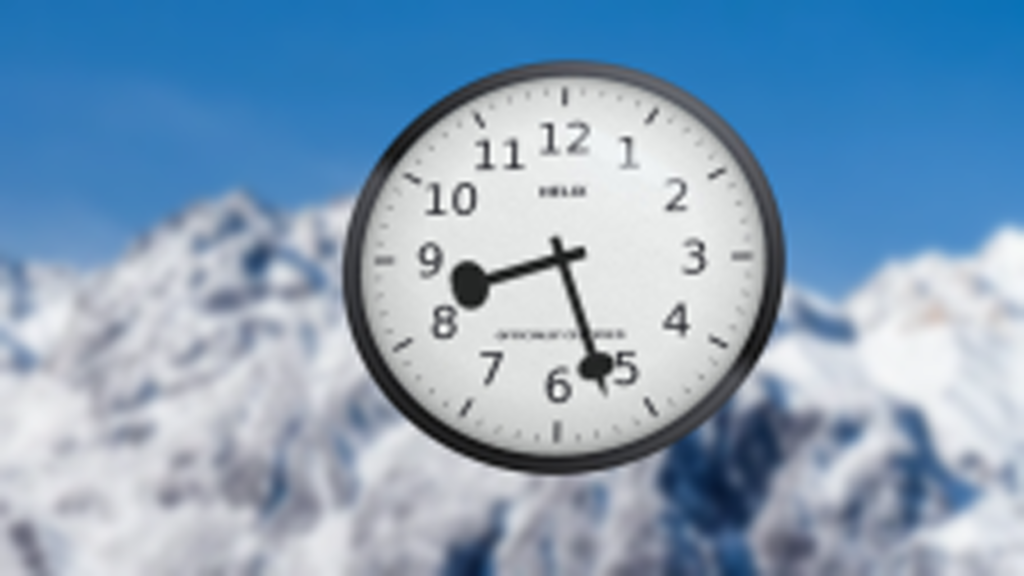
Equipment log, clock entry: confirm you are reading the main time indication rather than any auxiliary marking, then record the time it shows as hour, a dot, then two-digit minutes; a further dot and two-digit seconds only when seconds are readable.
8.27
